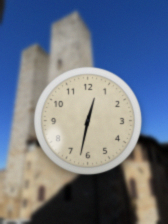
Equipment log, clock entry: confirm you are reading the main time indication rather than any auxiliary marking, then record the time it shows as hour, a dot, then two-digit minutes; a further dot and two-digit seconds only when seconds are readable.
12.32
